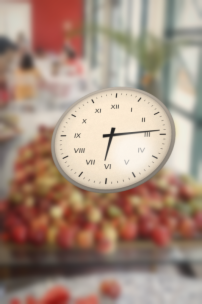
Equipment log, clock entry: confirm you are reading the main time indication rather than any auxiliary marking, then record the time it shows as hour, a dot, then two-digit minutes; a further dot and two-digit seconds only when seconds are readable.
6.14
